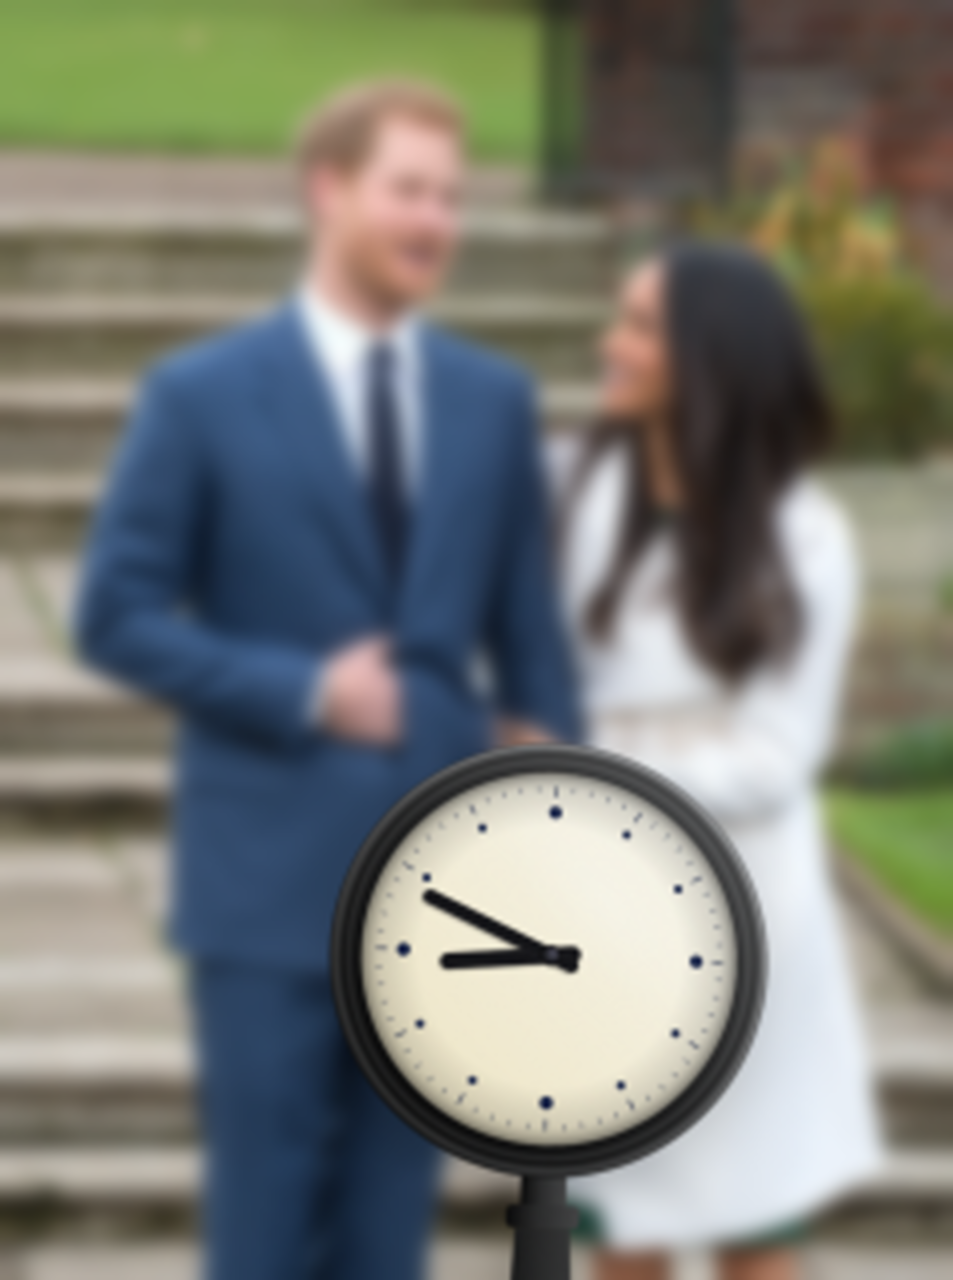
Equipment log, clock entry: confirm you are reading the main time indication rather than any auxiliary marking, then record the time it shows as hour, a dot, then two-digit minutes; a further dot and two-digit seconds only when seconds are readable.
8.49
